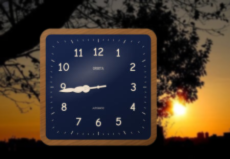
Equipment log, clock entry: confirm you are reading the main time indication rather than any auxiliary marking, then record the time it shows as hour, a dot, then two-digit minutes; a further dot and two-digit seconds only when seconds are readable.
8.44
